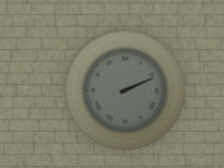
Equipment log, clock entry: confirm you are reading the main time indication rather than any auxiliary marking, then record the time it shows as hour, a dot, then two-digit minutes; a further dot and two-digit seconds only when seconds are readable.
2.11
